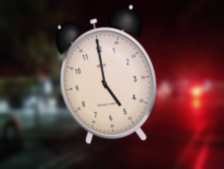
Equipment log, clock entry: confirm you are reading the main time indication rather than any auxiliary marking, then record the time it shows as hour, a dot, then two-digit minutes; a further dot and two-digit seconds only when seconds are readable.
5.00
